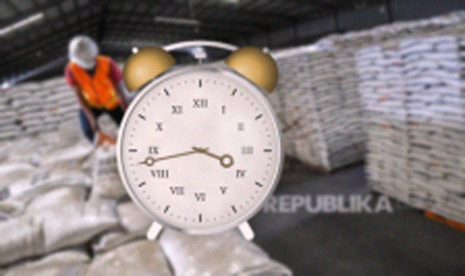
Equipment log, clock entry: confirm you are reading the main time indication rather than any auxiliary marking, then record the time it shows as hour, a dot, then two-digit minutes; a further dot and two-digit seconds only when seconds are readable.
3.43
